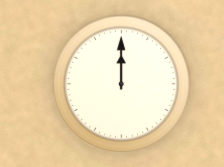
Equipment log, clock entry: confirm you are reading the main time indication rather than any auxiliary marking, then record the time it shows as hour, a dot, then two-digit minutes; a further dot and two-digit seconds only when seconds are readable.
12.00
